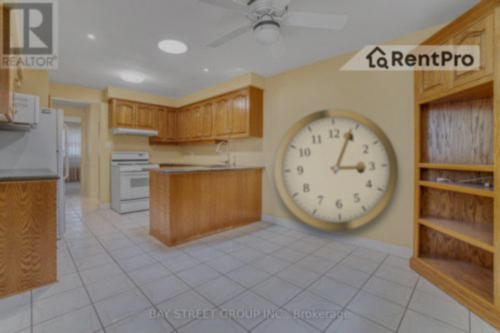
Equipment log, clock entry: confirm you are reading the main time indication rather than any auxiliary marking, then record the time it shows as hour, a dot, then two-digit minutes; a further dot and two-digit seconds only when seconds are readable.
3.04
